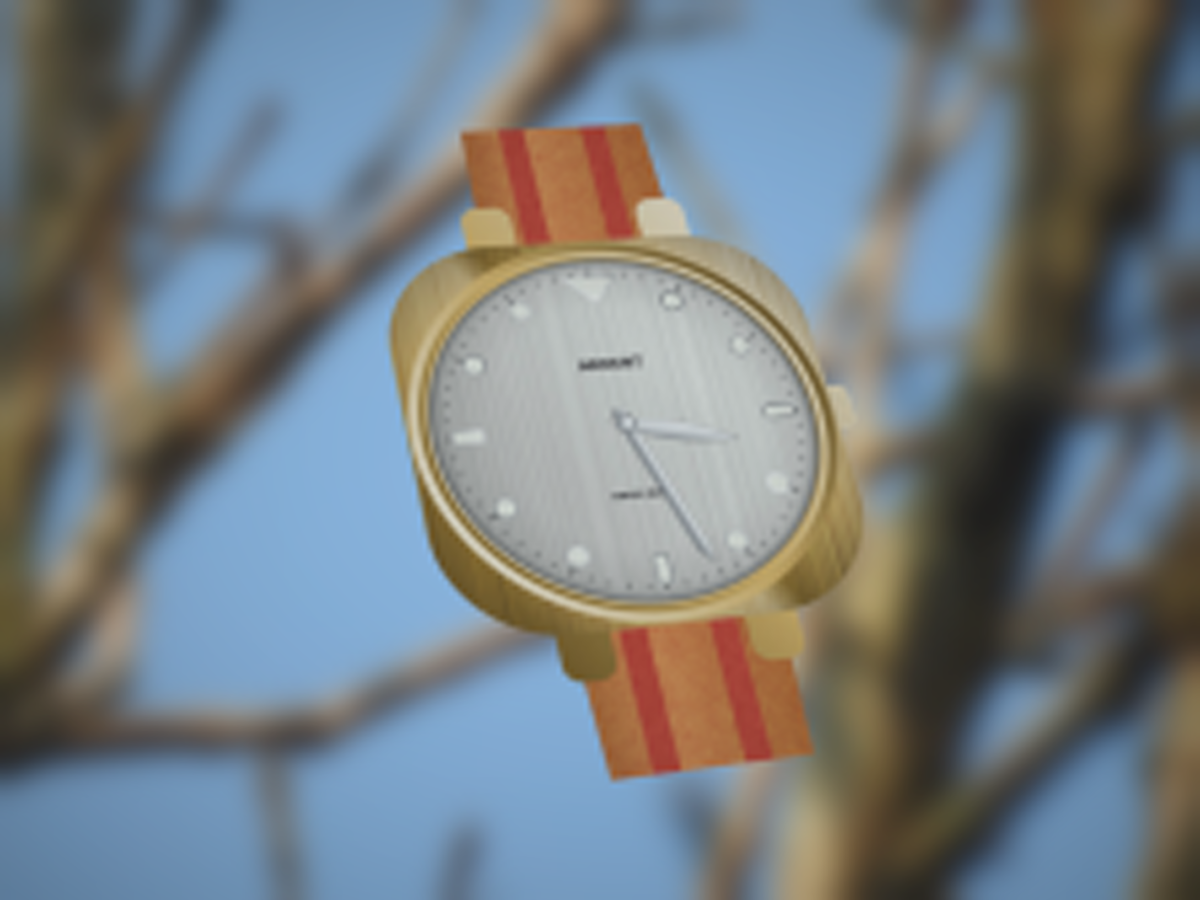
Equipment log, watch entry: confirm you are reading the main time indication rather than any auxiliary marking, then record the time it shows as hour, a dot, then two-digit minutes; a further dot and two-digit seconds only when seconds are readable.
3.27
